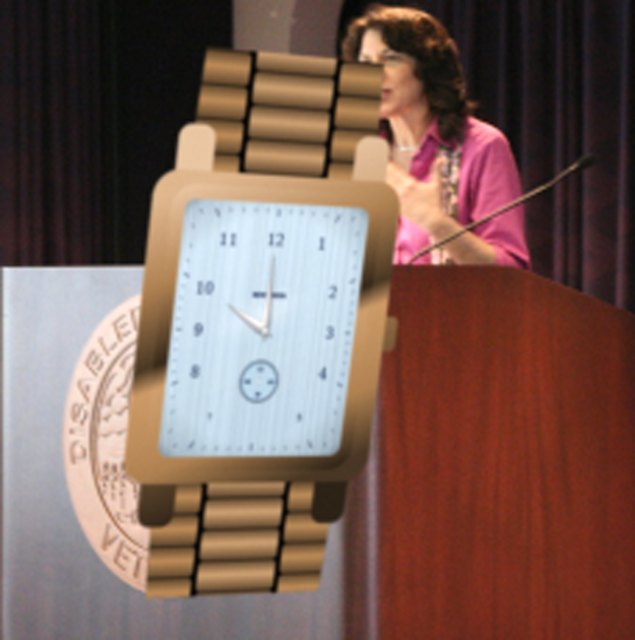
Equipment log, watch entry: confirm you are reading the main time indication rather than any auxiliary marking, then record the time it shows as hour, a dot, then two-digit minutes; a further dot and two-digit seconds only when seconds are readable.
10.00
